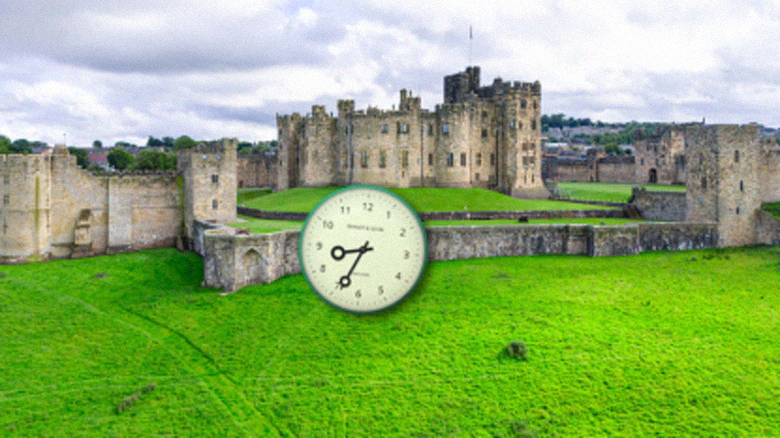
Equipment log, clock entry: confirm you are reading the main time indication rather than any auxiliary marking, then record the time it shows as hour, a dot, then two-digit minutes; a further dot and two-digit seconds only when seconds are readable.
8.34
